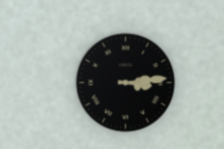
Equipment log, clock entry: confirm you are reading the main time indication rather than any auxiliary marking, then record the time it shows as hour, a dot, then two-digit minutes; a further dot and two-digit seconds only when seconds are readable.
3.14
